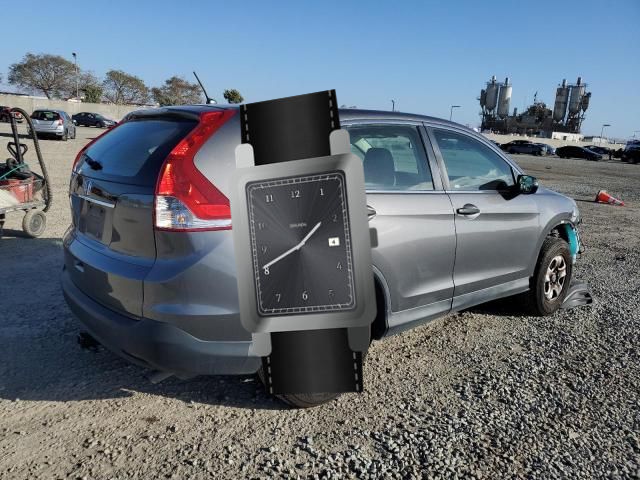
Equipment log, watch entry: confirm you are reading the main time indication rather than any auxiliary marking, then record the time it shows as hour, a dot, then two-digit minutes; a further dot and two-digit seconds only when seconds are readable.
1.41
